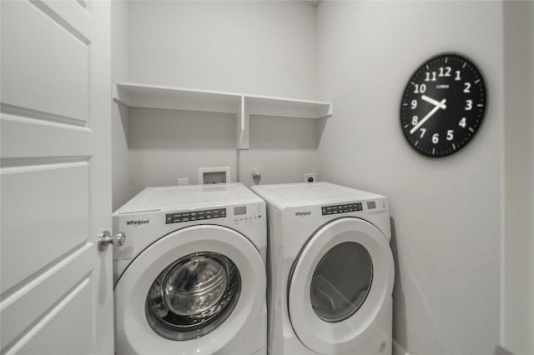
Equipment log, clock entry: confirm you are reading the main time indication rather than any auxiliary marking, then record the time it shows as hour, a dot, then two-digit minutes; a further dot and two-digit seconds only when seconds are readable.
9.38
